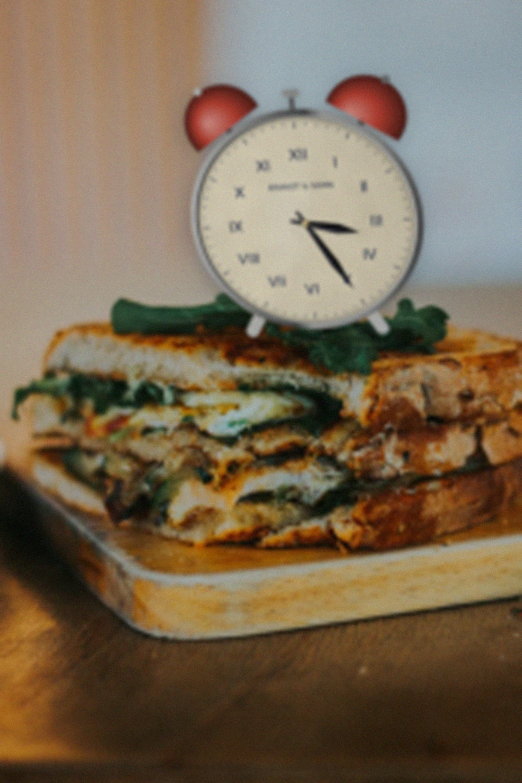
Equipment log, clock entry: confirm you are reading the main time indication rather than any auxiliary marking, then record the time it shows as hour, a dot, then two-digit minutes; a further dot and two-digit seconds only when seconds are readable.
3.25
